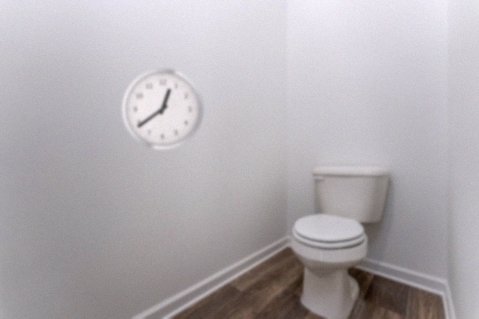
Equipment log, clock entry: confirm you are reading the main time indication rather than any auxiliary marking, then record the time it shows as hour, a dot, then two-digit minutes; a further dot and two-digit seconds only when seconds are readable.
12.39
